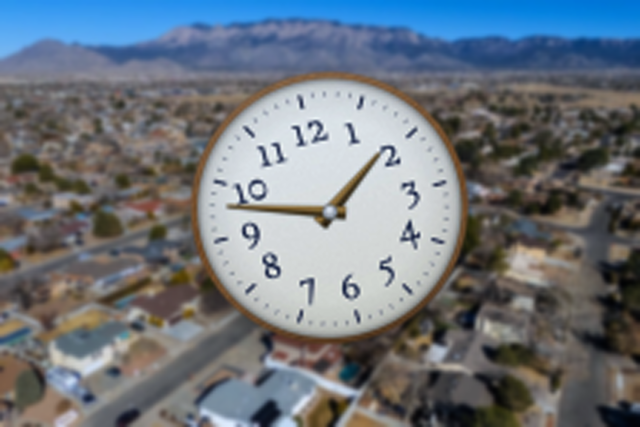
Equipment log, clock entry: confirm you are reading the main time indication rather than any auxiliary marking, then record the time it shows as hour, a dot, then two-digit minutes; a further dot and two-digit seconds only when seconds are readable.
1.48
